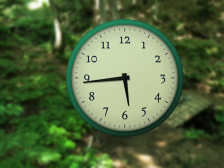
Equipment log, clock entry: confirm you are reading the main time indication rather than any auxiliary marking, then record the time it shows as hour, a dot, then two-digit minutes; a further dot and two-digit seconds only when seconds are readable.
5.44
